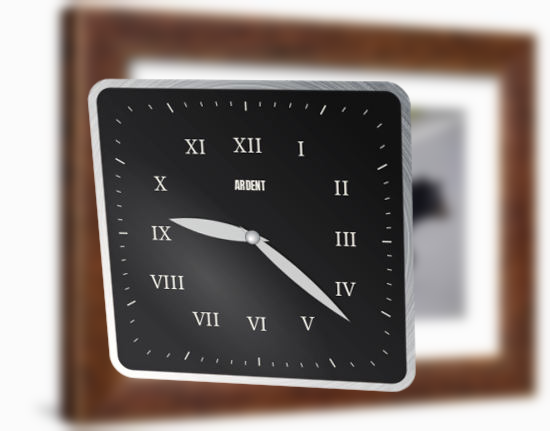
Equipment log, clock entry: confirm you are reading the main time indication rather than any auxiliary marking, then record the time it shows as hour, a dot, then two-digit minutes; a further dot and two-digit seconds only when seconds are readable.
9.22
